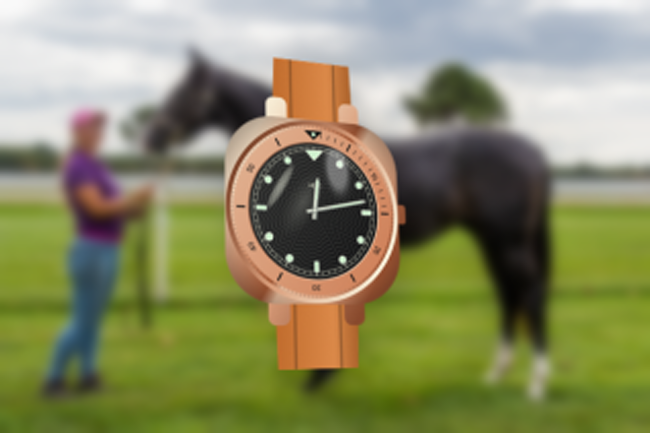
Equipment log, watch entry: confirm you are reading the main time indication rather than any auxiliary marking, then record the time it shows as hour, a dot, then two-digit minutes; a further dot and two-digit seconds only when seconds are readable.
12.13
